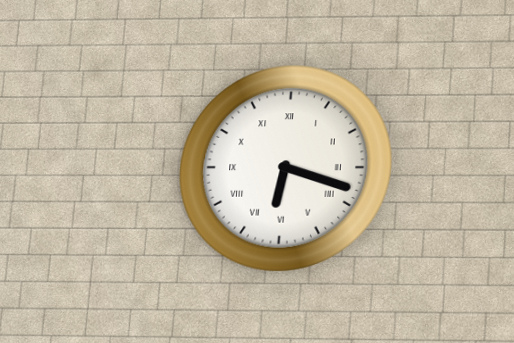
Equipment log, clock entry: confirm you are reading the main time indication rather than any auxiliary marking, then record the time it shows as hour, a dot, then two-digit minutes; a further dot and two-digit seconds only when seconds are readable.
6.18
